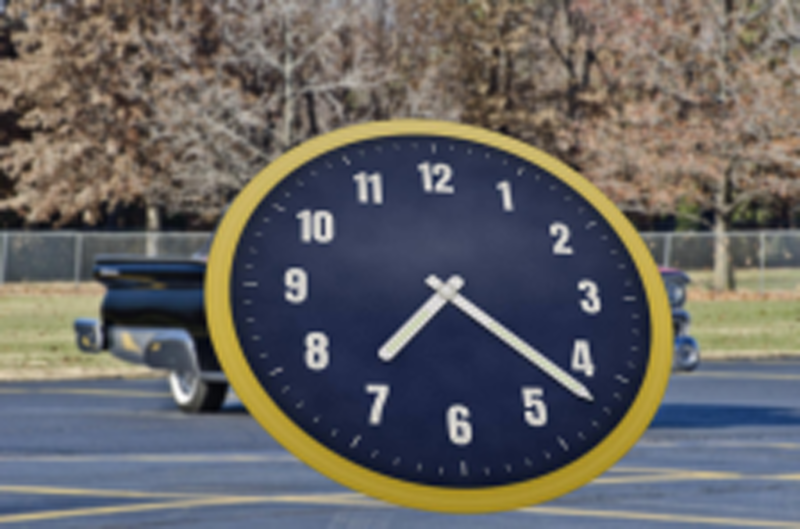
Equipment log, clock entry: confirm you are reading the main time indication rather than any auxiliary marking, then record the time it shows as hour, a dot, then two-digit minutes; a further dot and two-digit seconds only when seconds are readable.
7.22
